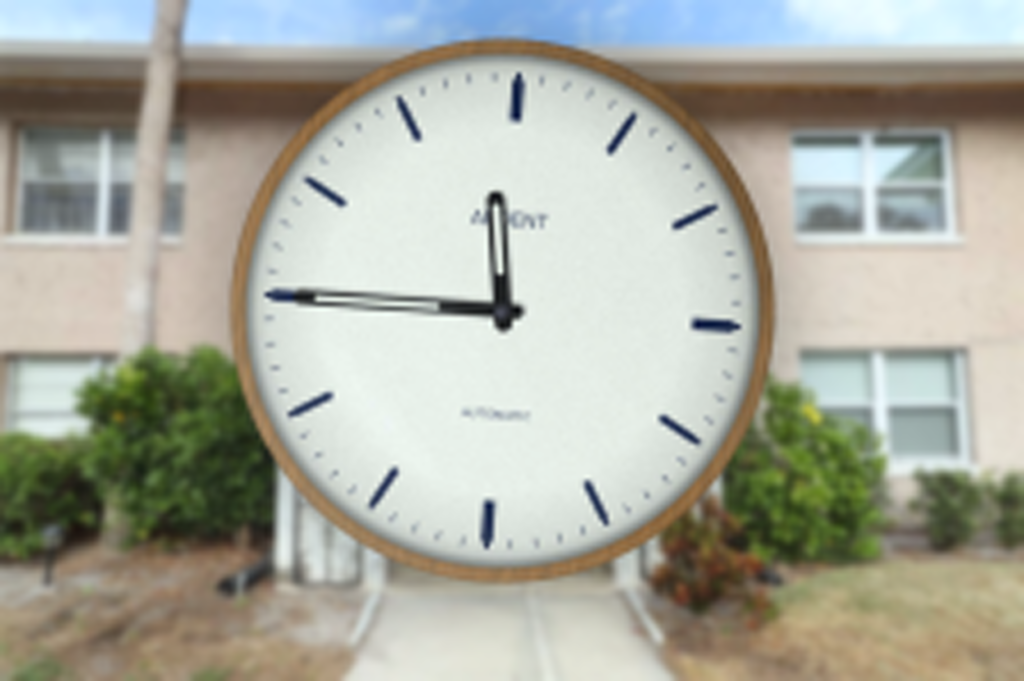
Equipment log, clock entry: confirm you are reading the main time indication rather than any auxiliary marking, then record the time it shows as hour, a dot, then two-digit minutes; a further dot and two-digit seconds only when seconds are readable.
11.45
